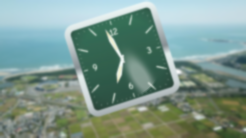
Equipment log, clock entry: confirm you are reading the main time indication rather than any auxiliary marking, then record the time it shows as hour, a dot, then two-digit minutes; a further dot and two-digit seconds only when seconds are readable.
6.58
